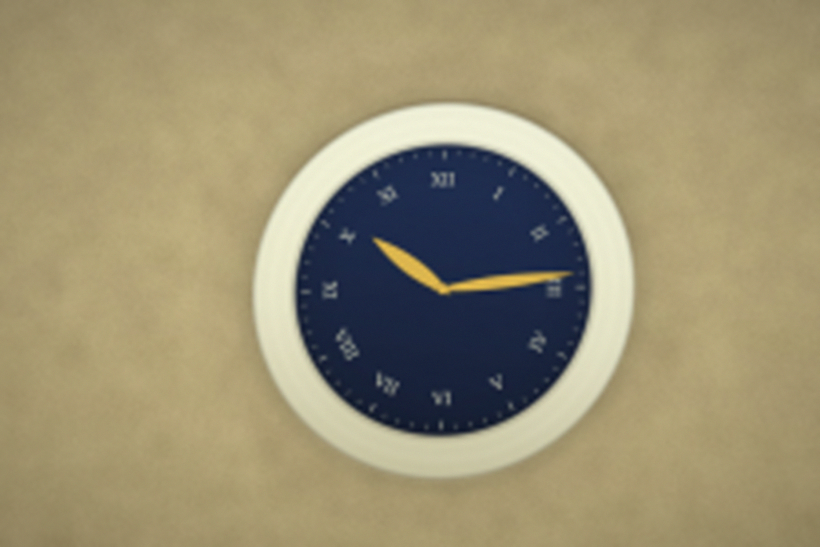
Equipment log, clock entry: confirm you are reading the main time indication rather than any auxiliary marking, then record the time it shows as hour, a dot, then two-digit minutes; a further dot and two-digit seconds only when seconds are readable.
10.14
